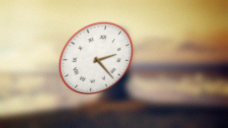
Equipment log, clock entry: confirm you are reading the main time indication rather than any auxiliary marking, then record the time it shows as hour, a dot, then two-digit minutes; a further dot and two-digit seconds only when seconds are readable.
2.22
